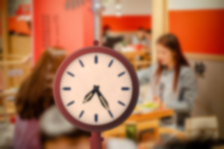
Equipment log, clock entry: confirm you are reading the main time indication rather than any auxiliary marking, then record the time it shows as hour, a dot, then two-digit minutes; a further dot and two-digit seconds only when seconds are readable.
7.25
